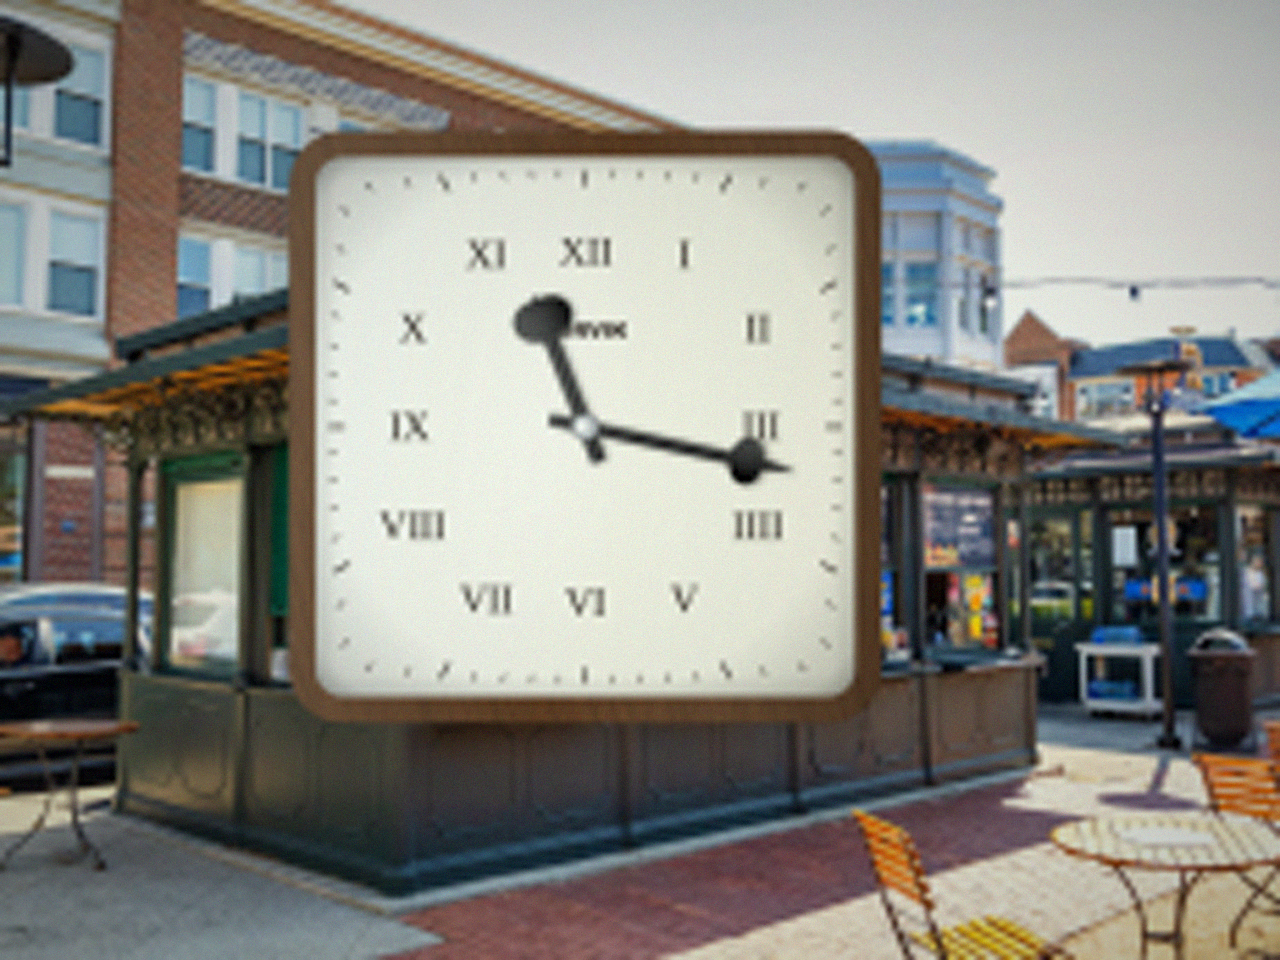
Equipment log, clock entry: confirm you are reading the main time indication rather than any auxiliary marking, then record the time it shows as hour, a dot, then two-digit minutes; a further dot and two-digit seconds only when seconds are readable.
11.17
